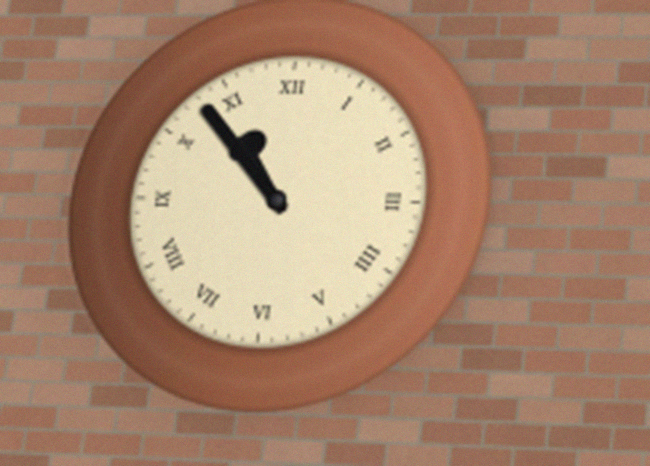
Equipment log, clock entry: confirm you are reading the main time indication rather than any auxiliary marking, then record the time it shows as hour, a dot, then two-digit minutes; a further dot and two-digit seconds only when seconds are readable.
10.53
